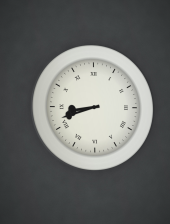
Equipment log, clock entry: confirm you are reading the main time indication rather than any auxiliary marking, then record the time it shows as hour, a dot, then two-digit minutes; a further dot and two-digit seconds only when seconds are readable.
8.42
